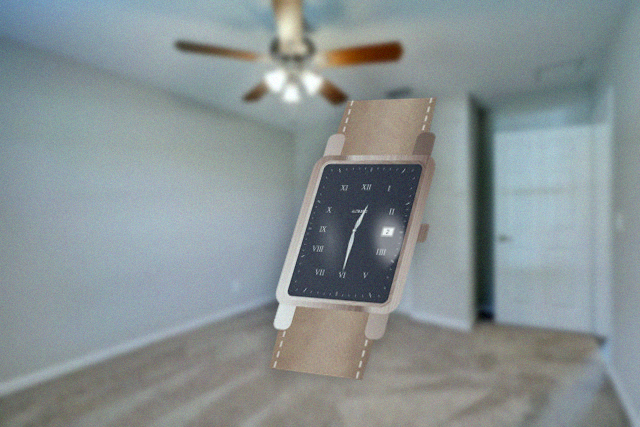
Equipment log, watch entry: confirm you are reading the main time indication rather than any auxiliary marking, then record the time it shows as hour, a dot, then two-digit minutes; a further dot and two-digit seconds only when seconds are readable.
12.30
